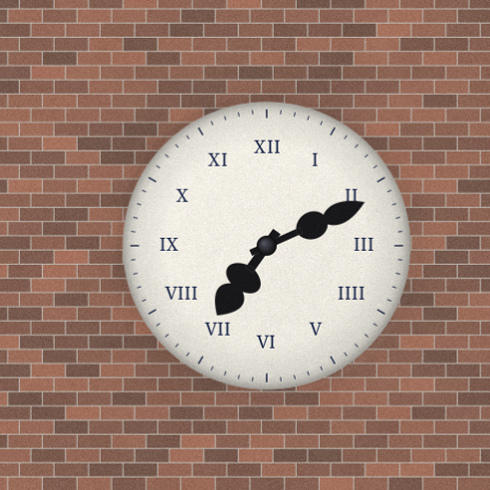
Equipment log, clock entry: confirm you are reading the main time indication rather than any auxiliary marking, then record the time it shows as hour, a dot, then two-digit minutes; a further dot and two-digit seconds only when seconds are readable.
7.11
